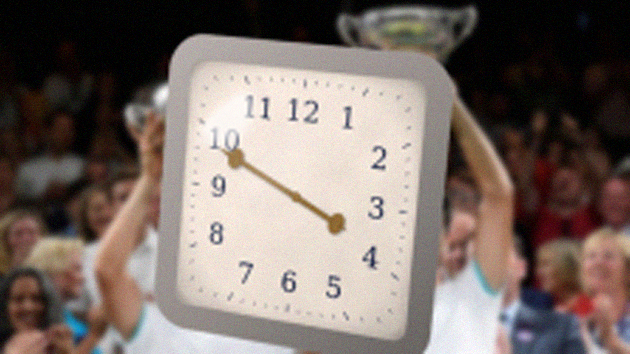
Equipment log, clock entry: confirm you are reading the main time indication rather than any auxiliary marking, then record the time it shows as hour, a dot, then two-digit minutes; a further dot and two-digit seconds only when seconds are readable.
3.49
